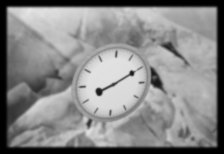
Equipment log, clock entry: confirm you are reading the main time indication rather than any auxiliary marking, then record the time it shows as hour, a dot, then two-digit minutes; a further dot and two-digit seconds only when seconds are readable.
8.10
